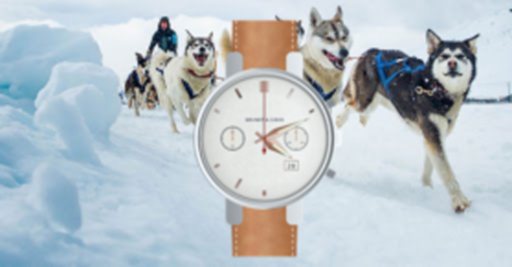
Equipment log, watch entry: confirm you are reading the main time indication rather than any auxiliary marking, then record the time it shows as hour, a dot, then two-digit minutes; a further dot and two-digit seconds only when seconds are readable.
4.11
